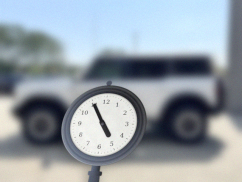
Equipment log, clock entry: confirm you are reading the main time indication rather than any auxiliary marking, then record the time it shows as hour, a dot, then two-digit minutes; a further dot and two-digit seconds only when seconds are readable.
4.55
